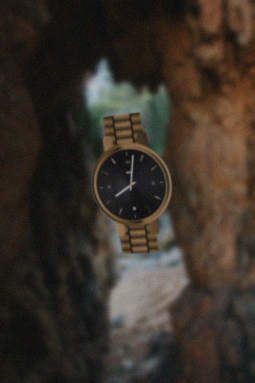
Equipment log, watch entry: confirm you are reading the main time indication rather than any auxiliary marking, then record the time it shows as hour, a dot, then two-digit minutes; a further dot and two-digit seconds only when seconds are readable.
8.02
